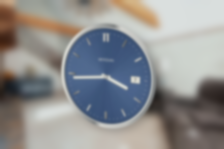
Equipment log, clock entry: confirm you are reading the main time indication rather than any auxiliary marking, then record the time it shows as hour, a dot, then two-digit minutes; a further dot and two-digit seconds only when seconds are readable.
3.44
